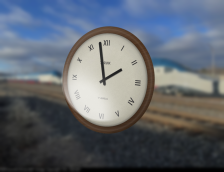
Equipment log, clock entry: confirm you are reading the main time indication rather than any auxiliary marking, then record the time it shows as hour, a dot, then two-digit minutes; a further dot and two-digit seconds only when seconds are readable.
1.58
